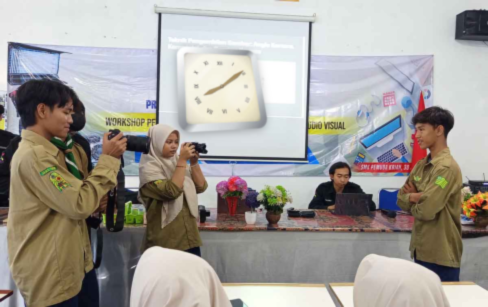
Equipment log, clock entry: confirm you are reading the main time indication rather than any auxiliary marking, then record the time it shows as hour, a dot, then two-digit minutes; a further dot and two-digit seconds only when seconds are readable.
8.09
